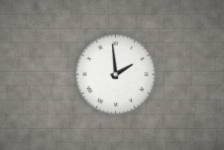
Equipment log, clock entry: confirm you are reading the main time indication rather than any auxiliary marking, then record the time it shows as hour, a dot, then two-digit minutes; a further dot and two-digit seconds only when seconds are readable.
1.59
